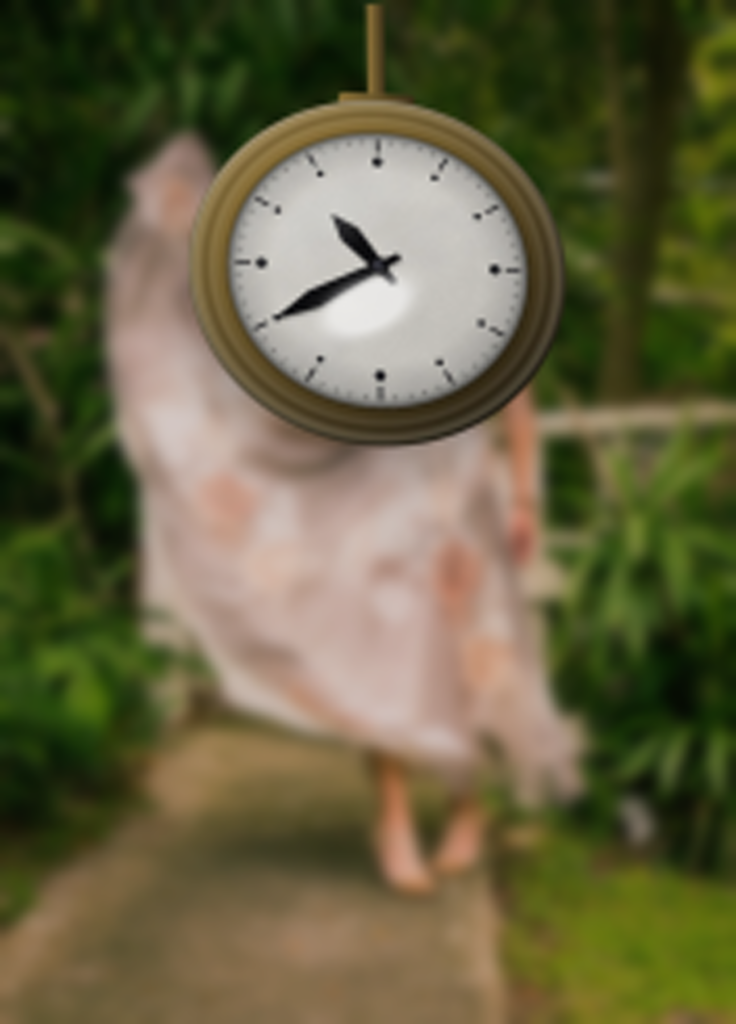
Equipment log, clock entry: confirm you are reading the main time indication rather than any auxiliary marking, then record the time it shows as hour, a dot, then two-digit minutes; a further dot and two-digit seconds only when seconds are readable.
10.40
